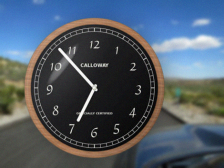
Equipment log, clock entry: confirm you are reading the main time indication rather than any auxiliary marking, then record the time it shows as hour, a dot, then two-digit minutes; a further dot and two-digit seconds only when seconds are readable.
6.53
